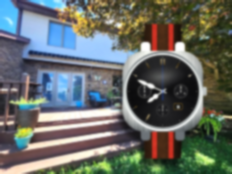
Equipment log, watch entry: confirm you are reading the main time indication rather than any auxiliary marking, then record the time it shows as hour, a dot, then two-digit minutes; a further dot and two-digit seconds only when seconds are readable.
7.49
